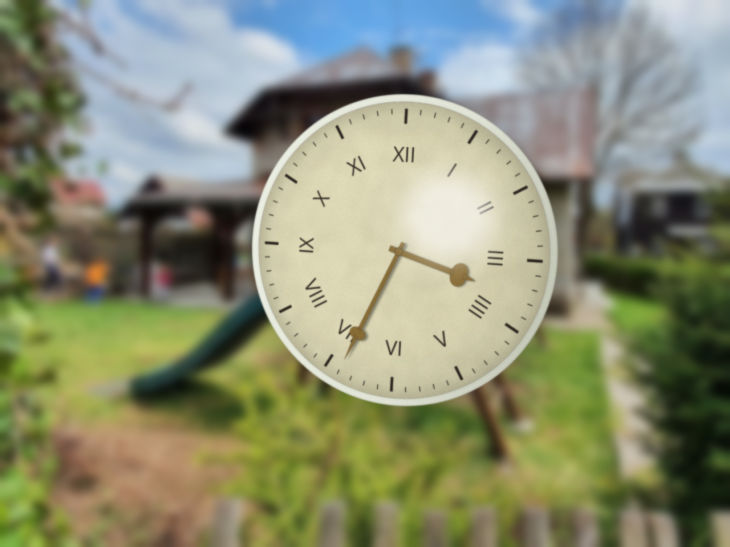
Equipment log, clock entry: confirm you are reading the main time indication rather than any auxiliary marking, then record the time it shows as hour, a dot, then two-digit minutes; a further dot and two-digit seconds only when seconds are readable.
3.34
